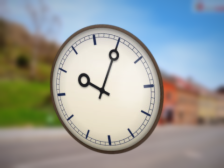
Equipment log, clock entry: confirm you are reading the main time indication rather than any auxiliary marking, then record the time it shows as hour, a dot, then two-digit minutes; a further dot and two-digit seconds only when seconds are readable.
10.05
